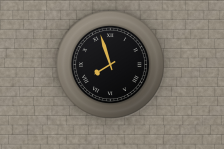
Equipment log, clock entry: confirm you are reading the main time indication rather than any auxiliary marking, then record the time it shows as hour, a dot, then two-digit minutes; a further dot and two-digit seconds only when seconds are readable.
7.57
